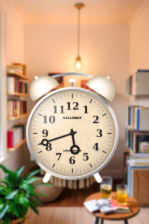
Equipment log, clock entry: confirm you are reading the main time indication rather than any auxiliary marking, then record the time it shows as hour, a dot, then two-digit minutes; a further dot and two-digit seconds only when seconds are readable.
5.42
